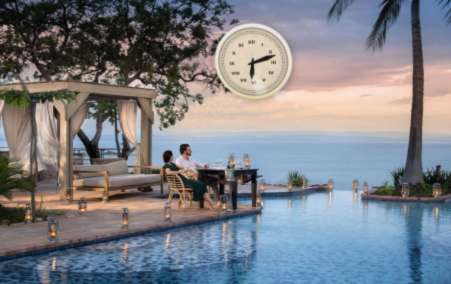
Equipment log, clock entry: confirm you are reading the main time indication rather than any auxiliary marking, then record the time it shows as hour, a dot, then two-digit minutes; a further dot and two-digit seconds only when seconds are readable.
6.12
